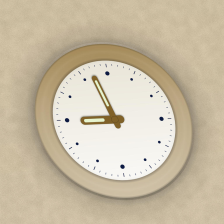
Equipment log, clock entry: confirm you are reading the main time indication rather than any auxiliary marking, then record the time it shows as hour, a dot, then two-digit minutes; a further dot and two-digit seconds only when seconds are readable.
8.57
